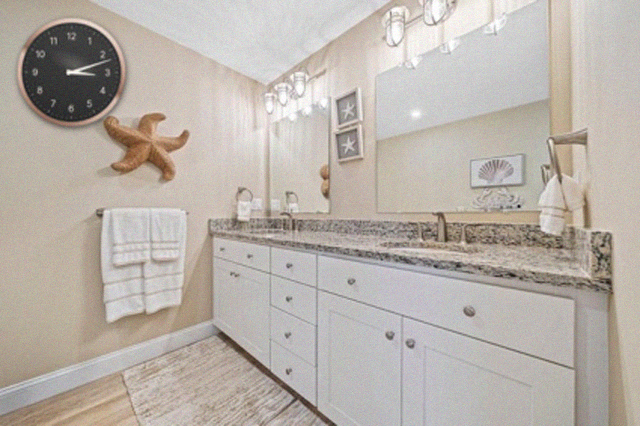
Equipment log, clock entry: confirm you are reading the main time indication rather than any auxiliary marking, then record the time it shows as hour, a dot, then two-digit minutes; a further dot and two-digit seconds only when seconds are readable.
3.12
